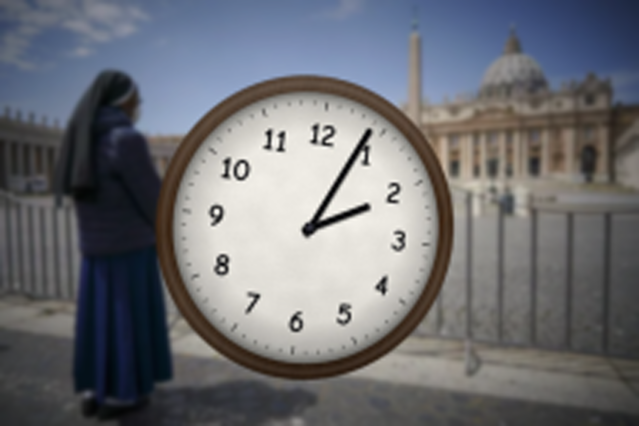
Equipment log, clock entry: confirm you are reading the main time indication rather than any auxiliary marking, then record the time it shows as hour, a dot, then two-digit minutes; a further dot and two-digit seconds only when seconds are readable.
2.04
